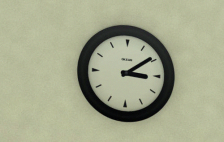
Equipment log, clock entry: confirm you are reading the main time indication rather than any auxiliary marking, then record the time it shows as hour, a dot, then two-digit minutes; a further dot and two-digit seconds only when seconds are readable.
3.09
